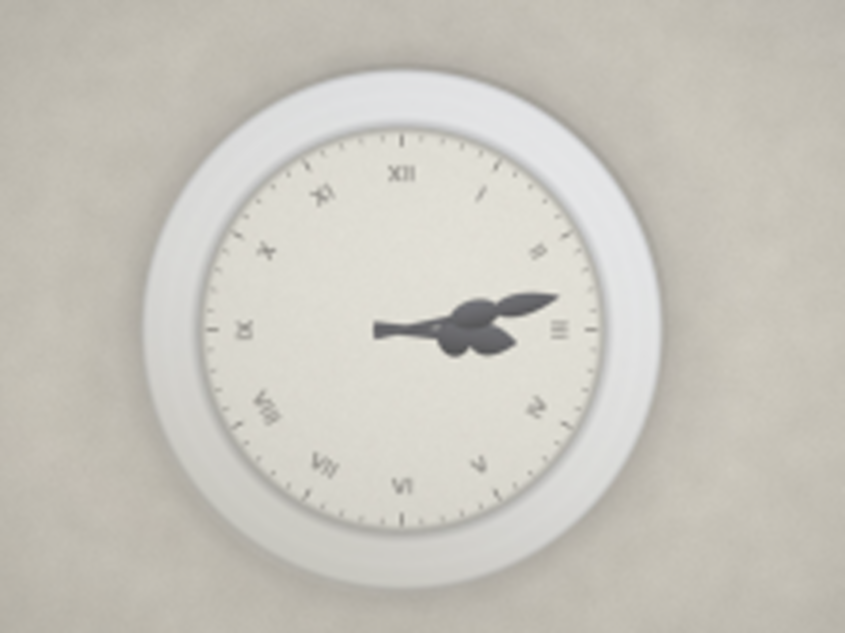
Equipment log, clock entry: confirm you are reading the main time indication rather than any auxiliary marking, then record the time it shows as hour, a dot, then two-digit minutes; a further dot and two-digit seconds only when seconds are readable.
3.13
